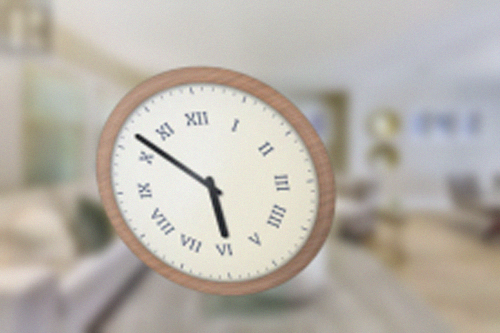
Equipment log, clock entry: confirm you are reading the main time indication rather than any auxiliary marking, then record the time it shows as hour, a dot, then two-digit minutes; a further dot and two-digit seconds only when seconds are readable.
5.52
